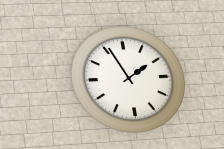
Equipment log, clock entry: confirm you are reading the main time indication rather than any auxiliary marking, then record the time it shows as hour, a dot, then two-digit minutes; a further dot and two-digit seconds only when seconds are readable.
1.56
